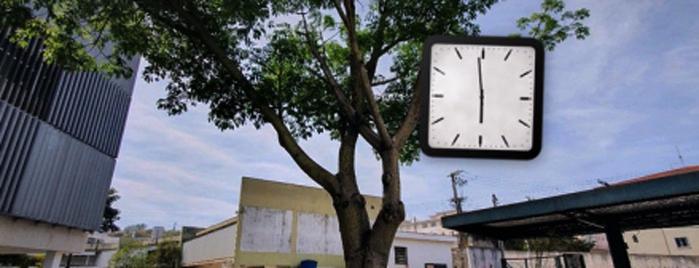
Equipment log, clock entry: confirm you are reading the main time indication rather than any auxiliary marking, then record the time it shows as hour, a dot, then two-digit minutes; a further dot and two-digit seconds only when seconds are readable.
5.59
